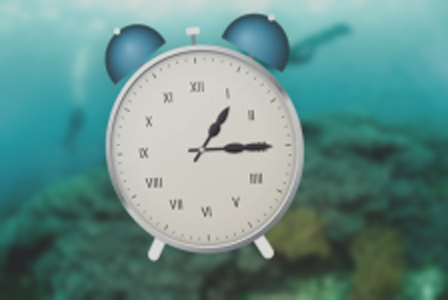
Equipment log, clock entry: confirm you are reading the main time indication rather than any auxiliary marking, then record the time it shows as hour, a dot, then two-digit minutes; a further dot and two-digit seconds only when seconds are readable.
1.15
